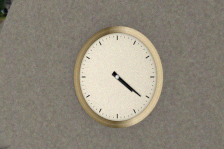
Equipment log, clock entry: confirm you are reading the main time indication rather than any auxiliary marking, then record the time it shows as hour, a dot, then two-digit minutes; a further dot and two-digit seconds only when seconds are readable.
4.21
